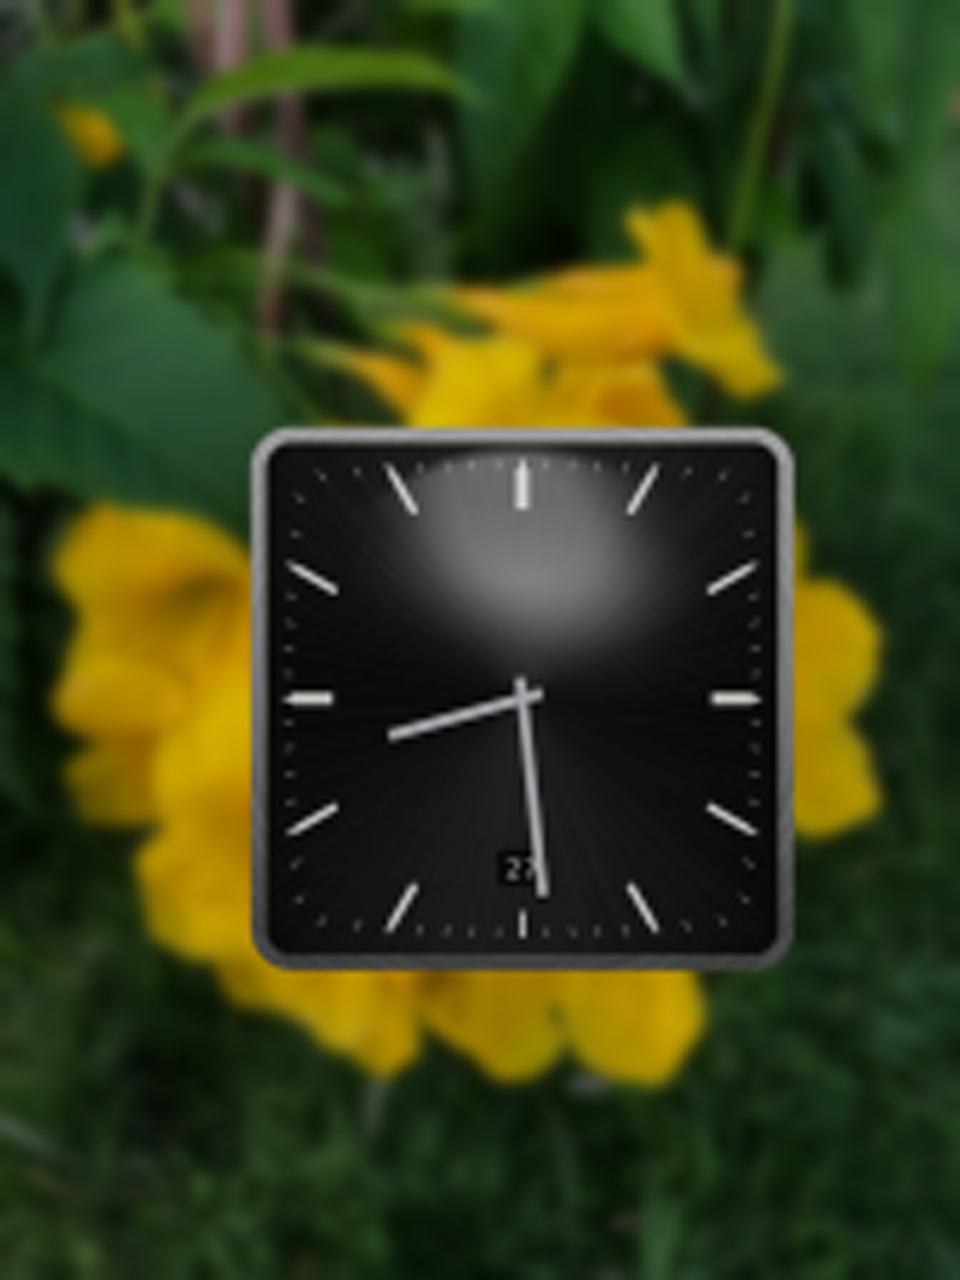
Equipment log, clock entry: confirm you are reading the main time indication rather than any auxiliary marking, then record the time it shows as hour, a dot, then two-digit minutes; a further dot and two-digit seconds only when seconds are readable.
8.29
